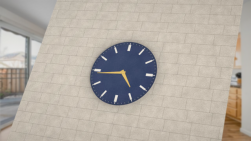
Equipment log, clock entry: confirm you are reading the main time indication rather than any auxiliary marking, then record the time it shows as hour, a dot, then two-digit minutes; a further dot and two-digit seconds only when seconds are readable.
4.44
